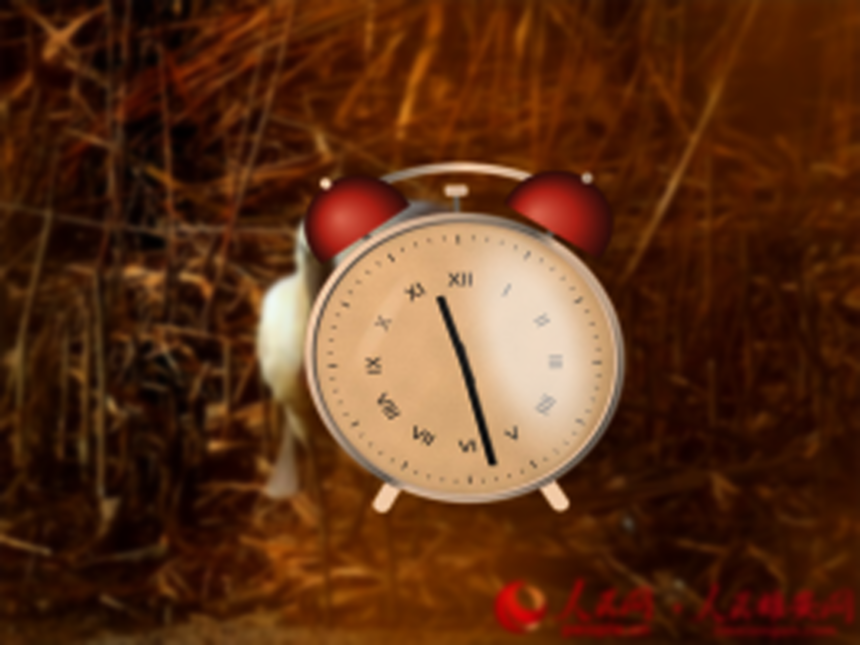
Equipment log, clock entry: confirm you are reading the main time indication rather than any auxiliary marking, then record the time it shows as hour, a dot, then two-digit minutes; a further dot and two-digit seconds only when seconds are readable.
11.28
